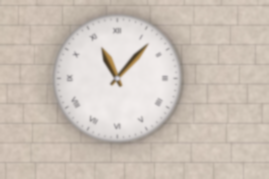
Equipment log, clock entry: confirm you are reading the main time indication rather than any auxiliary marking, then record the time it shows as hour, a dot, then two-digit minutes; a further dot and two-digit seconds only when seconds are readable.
11.07
